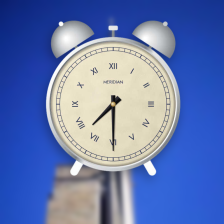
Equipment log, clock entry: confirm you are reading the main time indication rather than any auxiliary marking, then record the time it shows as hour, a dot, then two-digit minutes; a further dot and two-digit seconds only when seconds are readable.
7.30
